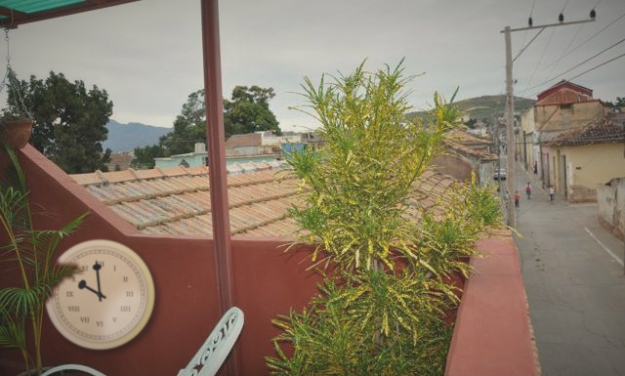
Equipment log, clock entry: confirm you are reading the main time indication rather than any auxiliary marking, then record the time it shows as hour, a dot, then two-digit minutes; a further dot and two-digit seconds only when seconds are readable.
9.59
